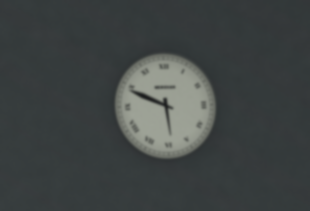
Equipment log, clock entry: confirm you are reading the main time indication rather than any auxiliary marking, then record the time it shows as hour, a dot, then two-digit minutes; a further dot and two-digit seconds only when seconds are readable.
5.49
